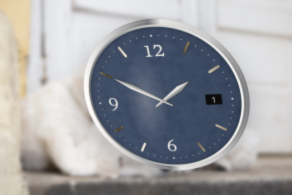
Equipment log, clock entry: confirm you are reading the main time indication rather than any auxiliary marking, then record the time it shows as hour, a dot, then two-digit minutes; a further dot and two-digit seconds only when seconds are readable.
1.50
